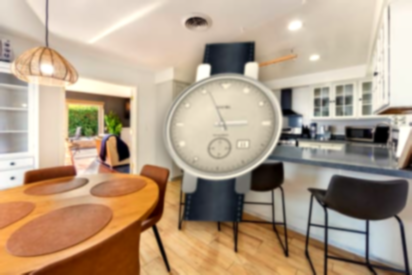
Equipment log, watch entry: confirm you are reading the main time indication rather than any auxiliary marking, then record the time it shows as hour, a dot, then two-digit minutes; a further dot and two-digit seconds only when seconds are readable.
2.56
